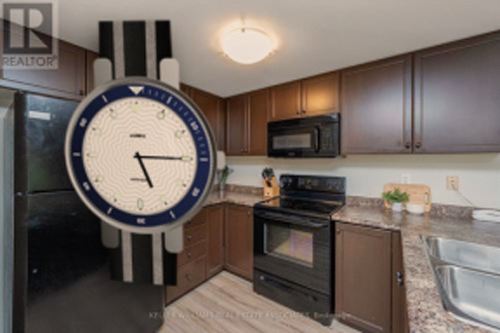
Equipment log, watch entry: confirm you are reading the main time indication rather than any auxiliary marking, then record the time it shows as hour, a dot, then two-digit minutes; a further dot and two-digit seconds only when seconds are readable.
5.15
